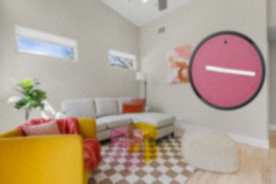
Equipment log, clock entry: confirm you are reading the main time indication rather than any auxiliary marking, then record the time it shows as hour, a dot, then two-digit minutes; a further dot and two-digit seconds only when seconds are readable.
9.16
